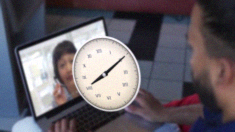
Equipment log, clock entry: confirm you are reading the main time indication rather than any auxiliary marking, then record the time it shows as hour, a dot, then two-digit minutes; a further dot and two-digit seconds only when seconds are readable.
8.10
